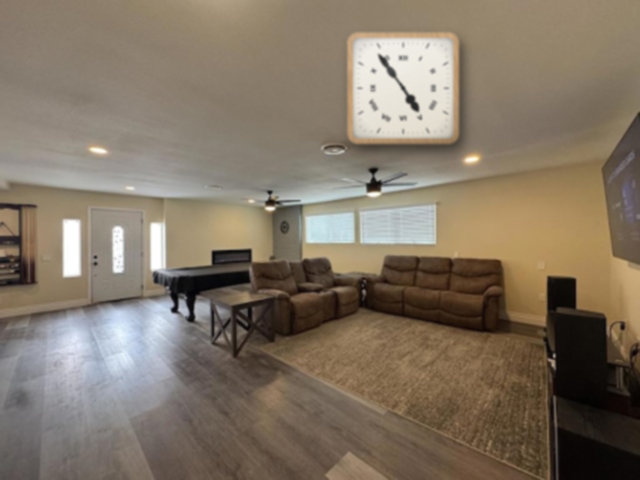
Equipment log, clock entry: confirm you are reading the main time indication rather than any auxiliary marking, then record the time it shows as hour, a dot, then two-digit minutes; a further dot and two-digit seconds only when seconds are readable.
4.54
